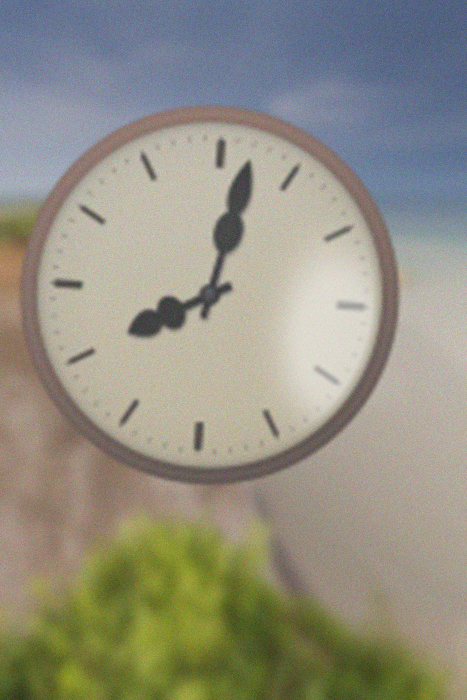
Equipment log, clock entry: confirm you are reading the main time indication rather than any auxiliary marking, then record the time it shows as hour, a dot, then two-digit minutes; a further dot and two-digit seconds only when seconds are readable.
8.02
